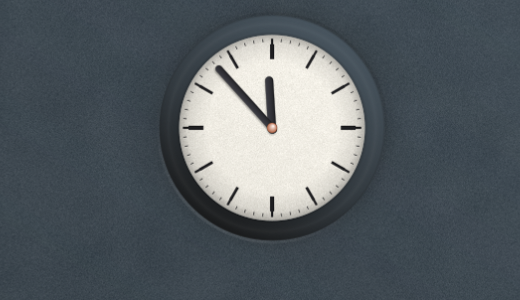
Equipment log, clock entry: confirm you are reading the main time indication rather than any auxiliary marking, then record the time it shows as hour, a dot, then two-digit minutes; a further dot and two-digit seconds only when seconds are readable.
11.53
